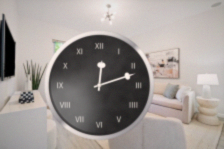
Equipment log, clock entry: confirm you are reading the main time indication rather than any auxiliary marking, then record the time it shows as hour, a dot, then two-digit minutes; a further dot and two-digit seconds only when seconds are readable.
12.12
